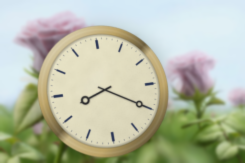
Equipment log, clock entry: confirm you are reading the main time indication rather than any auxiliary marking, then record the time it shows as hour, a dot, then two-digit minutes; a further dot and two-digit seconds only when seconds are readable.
8.20
